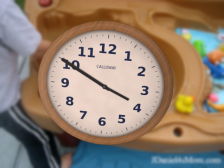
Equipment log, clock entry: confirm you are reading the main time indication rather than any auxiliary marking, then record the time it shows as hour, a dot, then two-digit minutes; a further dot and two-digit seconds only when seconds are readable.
3.50
